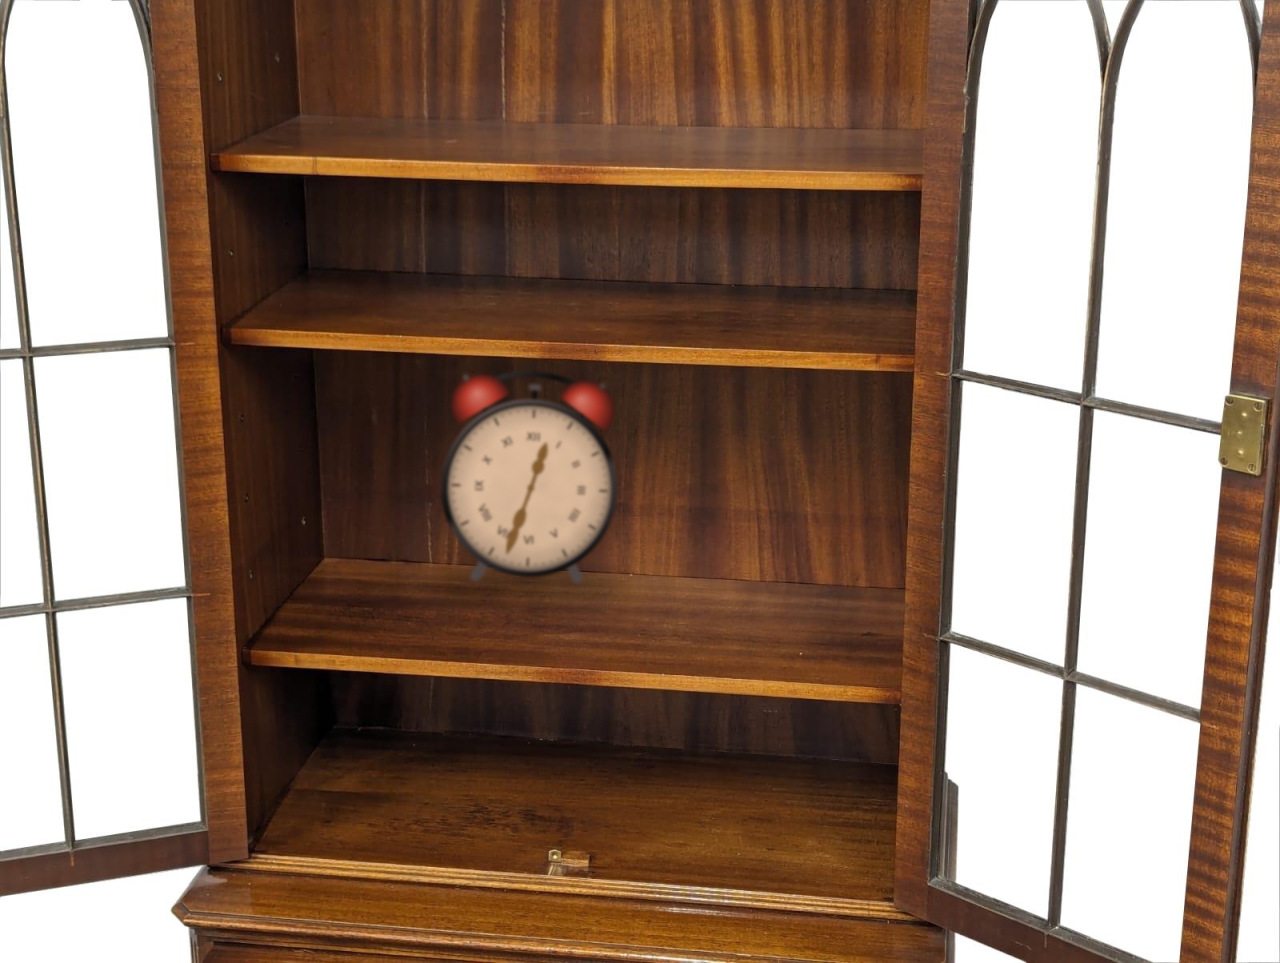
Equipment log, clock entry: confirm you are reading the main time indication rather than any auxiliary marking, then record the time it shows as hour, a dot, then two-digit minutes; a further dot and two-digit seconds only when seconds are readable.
12.33
